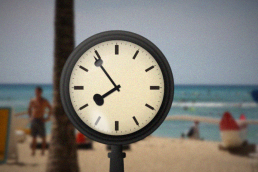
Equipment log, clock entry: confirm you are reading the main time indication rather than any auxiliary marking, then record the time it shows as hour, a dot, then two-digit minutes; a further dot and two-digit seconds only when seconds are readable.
7.54
